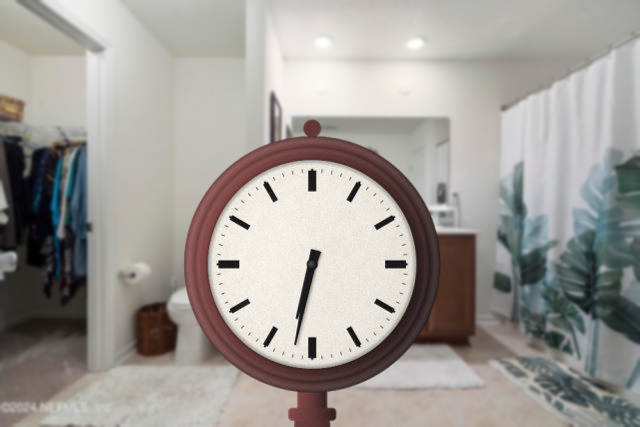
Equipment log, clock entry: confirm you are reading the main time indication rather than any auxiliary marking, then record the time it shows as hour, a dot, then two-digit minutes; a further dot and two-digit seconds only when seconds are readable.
6.32
